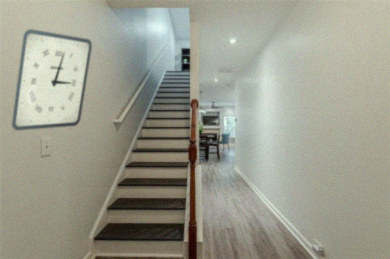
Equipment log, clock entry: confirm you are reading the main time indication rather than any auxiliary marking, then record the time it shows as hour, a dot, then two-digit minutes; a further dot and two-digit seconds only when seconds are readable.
3.02
